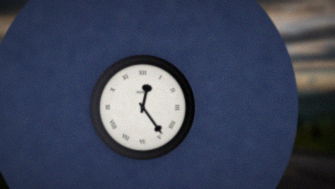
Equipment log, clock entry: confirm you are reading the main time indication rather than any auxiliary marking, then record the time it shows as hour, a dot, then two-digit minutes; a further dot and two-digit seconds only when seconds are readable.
12.24
